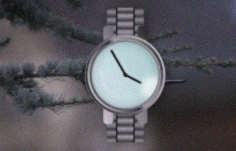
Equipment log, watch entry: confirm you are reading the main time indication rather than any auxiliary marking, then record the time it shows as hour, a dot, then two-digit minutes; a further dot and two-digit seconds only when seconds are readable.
3.55
